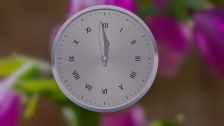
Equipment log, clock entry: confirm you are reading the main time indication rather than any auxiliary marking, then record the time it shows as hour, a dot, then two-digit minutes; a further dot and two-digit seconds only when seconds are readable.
11.59
